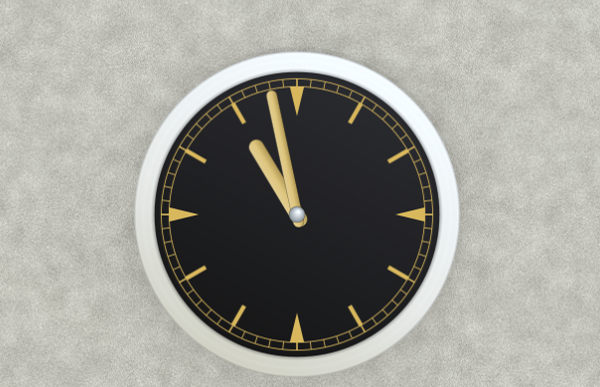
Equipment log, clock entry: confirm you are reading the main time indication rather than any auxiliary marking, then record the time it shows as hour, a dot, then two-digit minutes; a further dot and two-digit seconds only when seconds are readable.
10.58
